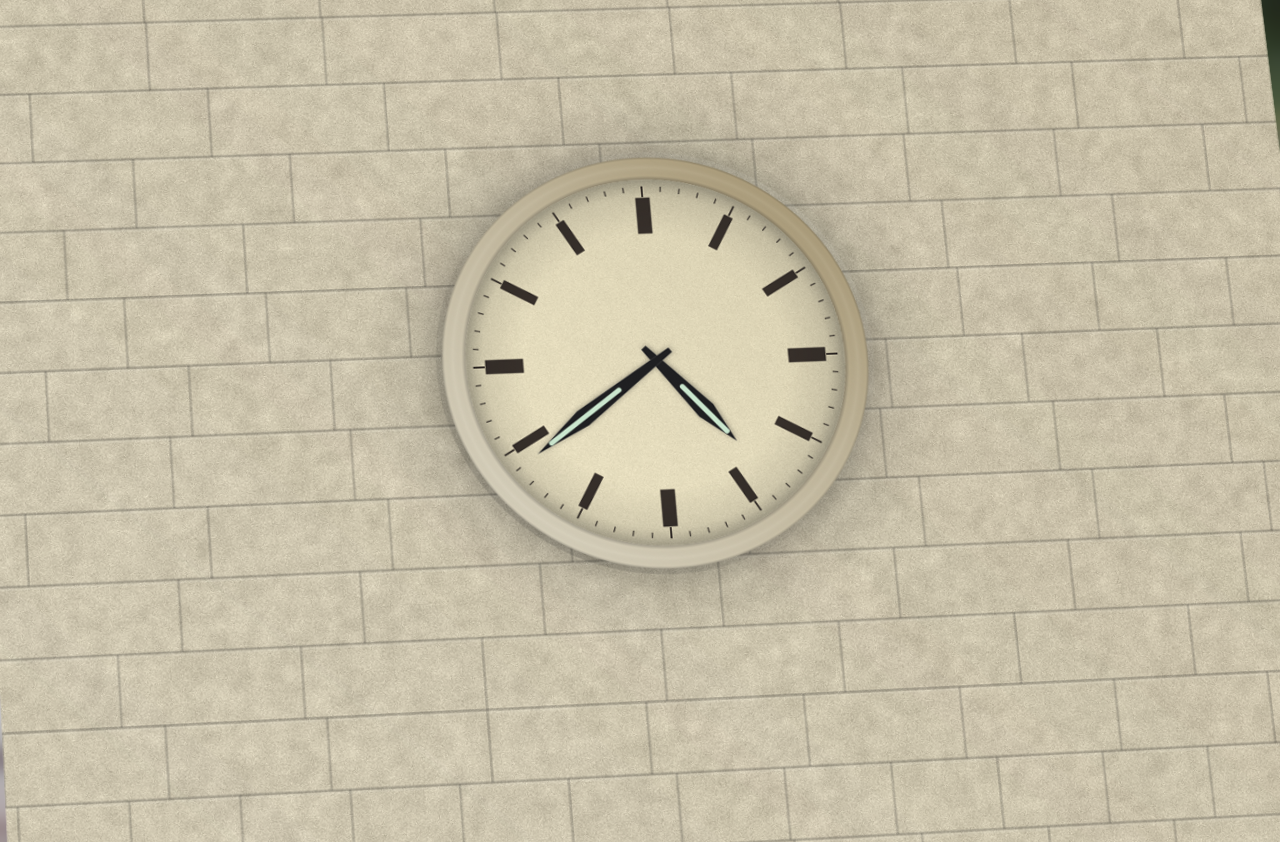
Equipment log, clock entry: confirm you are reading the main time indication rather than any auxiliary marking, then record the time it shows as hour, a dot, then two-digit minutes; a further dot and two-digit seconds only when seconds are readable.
4.39
